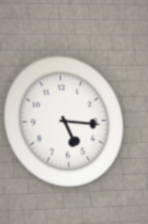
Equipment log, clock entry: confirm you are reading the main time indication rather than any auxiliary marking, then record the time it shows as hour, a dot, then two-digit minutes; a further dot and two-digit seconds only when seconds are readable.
5.16
